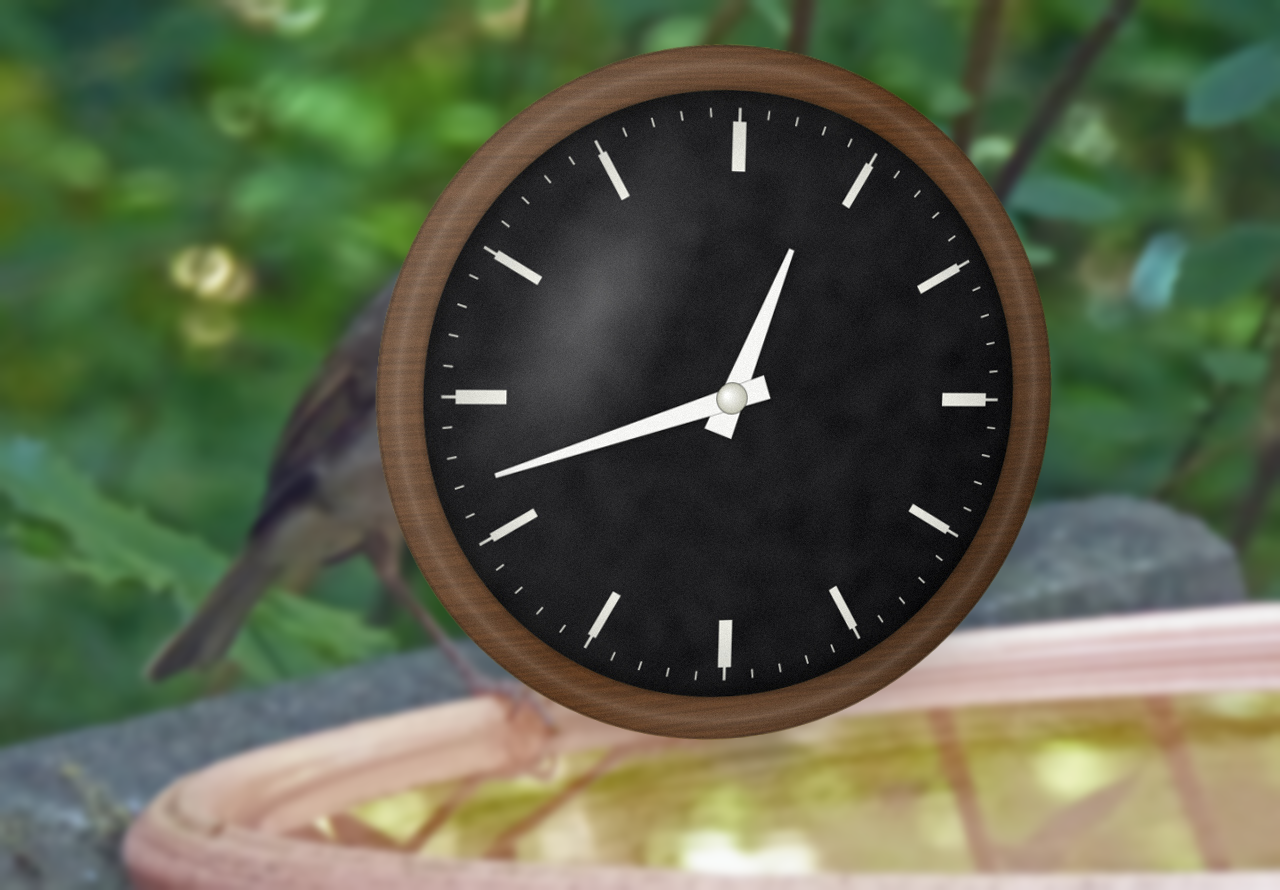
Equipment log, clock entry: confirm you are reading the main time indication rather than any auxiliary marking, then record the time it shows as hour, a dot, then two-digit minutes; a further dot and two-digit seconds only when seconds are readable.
12.42
